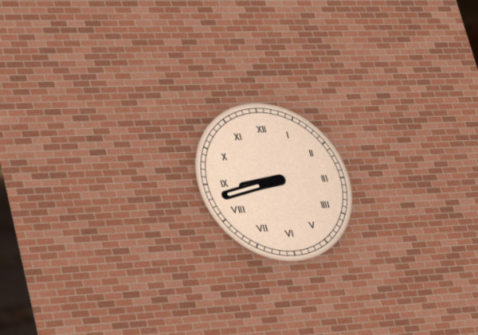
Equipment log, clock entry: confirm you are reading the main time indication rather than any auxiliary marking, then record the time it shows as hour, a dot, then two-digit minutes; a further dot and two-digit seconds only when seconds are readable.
8.43
